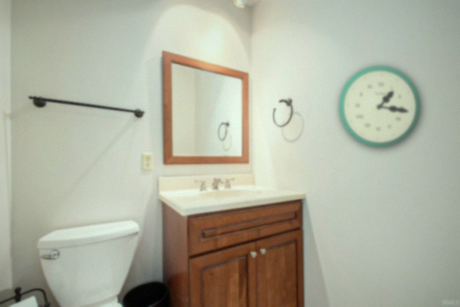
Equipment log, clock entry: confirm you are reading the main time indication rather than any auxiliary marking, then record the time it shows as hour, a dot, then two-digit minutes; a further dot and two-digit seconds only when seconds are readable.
1.16
